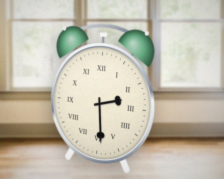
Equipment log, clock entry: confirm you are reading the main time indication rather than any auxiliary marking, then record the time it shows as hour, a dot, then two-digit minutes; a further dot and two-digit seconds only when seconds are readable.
2.29
